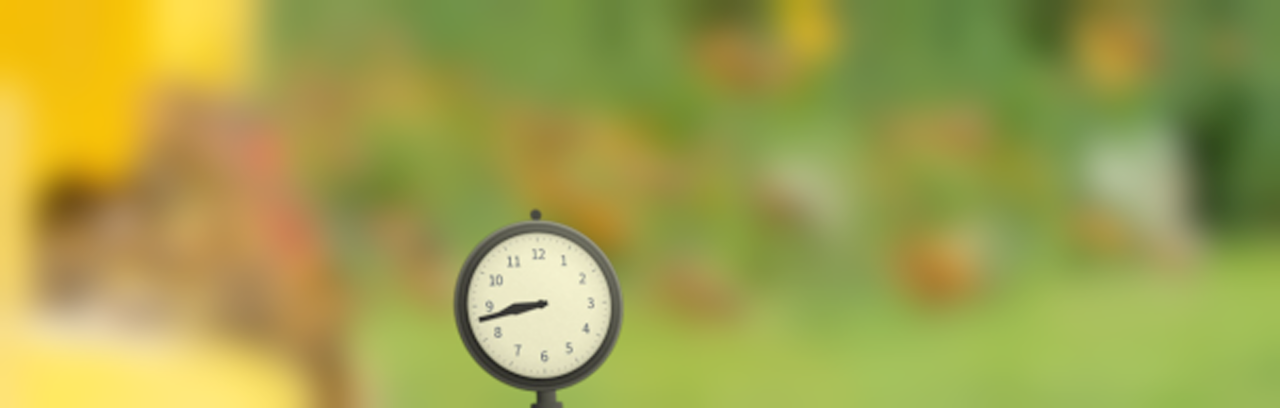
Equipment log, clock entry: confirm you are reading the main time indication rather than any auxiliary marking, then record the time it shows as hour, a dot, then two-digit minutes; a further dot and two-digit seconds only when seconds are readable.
8.43
